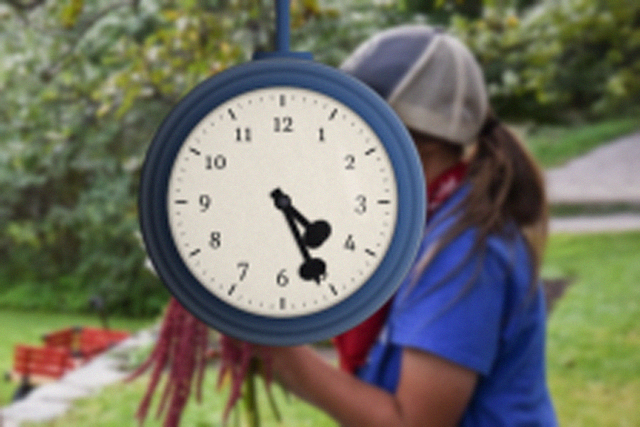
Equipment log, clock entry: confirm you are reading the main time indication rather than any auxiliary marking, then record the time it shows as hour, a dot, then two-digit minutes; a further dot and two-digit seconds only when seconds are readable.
4.26
